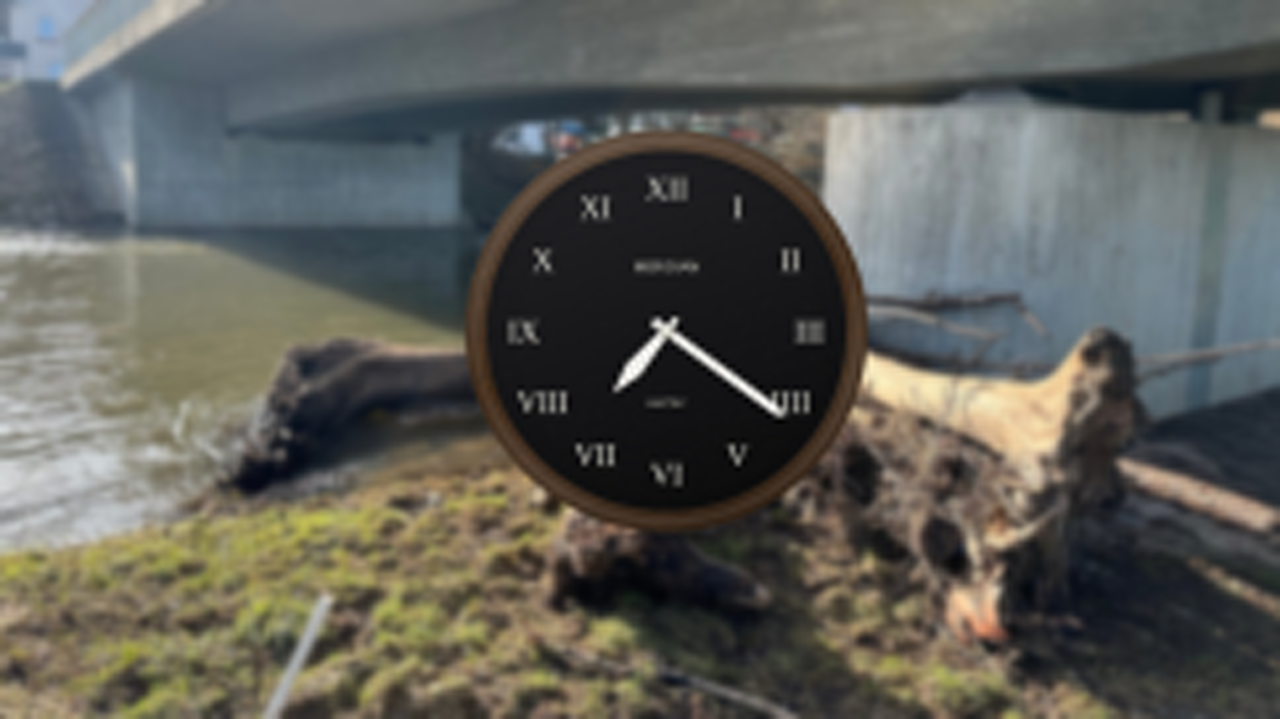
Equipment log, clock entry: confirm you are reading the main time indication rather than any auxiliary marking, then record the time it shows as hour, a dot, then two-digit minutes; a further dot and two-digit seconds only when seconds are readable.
7.21
